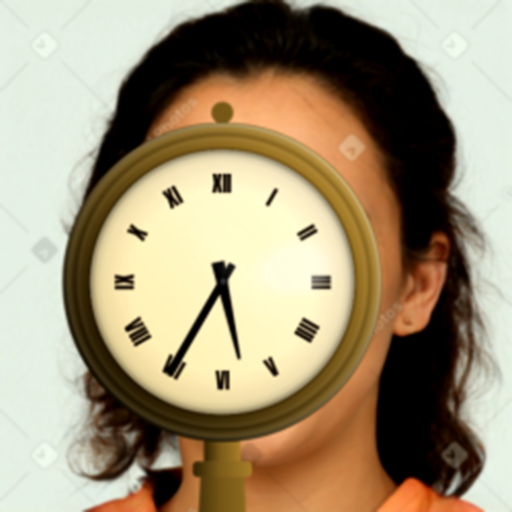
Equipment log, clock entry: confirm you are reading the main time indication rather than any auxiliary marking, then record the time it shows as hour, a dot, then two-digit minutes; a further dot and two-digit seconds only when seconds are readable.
5.35
